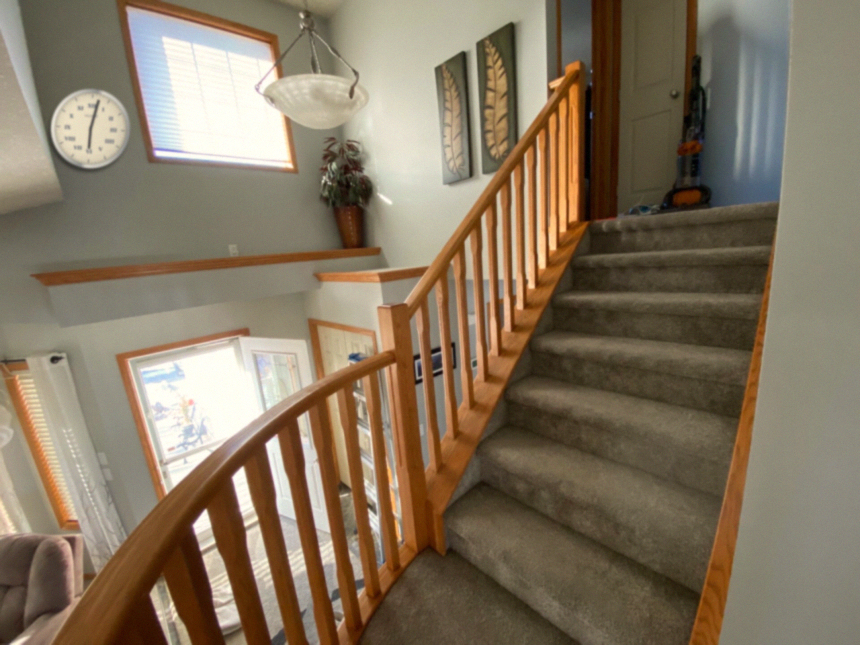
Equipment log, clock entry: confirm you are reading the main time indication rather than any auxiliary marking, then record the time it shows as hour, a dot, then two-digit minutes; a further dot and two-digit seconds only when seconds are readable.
6.02
